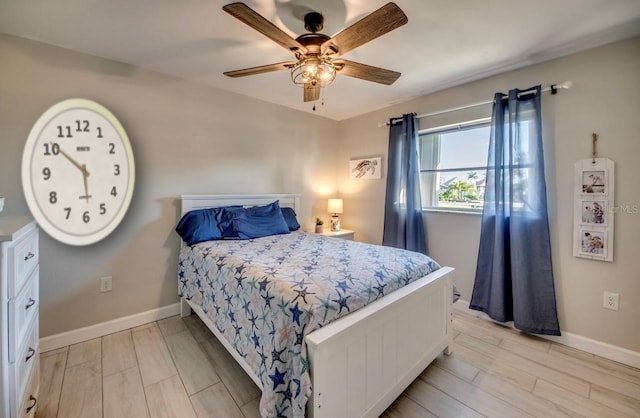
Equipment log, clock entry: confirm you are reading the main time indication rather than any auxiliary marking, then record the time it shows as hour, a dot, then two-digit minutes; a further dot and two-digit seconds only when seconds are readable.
5.51
